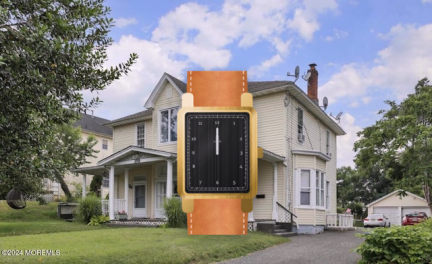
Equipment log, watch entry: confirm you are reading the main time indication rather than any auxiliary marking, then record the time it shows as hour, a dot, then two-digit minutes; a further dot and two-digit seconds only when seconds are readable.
12.00
